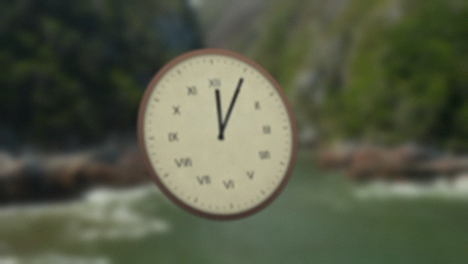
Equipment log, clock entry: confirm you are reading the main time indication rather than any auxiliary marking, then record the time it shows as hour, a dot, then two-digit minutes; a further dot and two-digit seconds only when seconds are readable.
12.05
